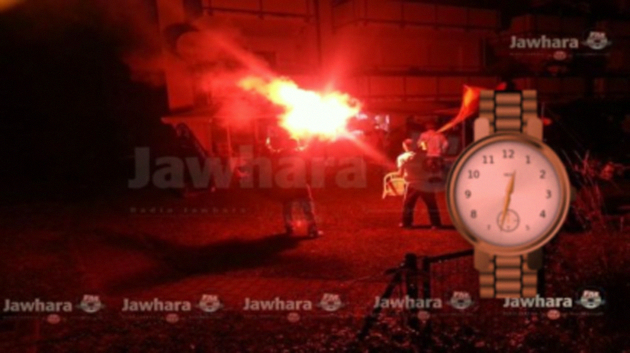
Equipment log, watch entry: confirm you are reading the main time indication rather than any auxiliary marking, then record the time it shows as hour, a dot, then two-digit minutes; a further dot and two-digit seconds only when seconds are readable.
12.32
